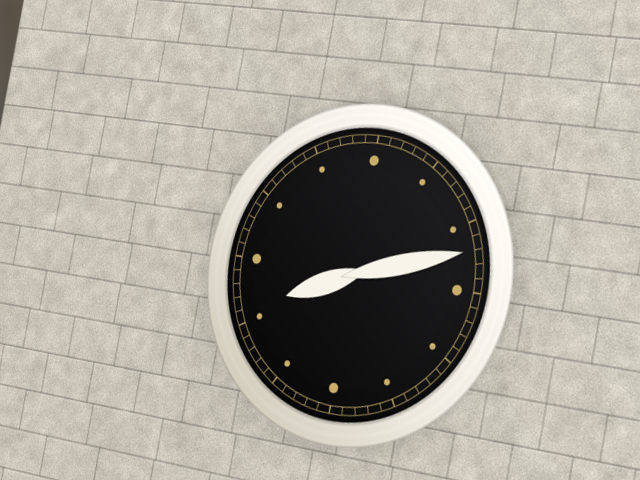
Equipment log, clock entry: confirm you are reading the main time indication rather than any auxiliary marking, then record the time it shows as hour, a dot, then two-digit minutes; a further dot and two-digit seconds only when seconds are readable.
8.12
